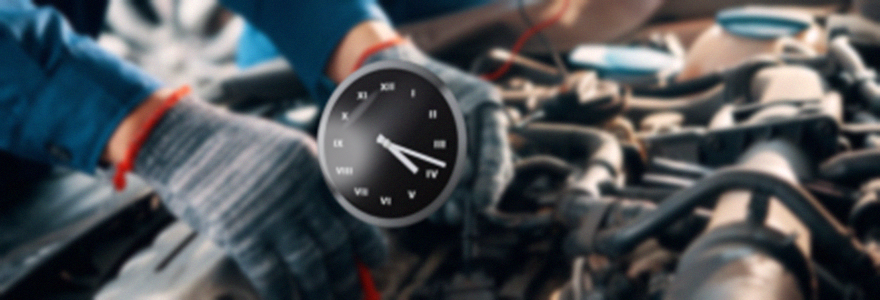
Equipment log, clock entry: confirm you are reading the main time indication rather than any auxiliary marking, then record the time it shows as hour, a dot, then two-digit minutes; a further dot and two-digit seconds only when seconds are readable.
4.18
